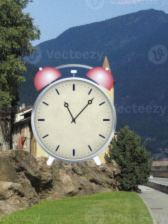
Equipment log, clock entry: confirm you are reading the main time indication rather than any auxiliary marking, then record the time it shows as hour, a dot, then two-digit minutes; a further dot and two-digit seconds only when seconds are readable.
11.07
